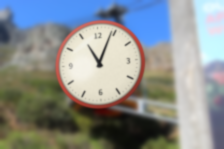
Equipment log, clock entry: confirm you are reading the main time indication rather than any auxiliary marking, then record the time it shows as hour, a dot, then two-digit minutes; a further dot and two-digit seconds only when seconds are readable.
11.04
